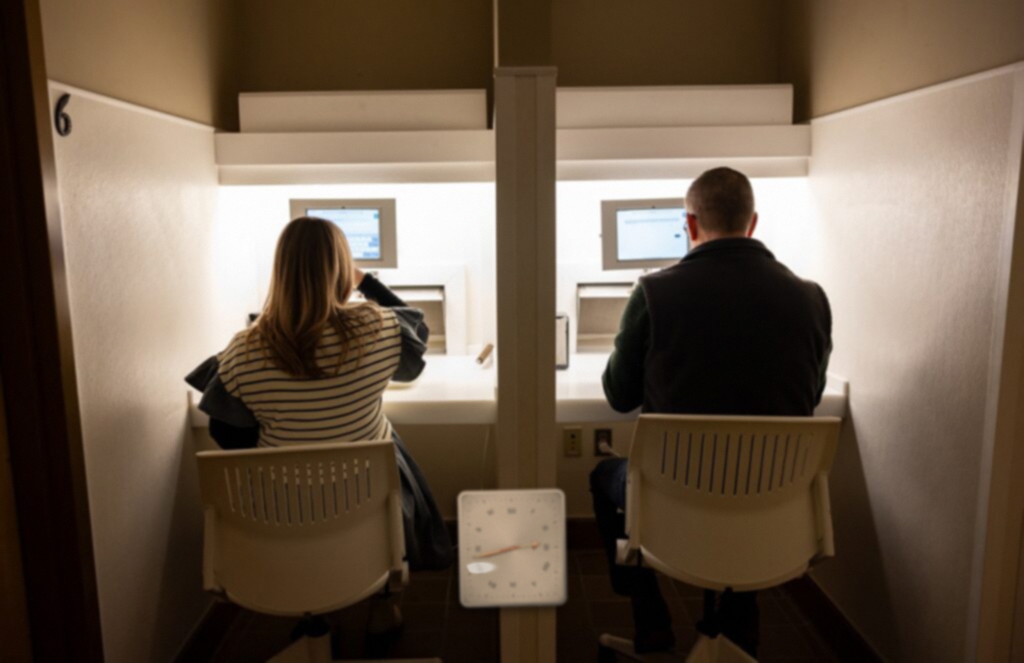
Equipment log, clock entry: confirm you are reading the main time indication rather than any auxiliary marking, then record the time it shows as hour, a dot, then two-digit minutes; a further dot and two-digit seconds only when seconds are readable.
2.43
